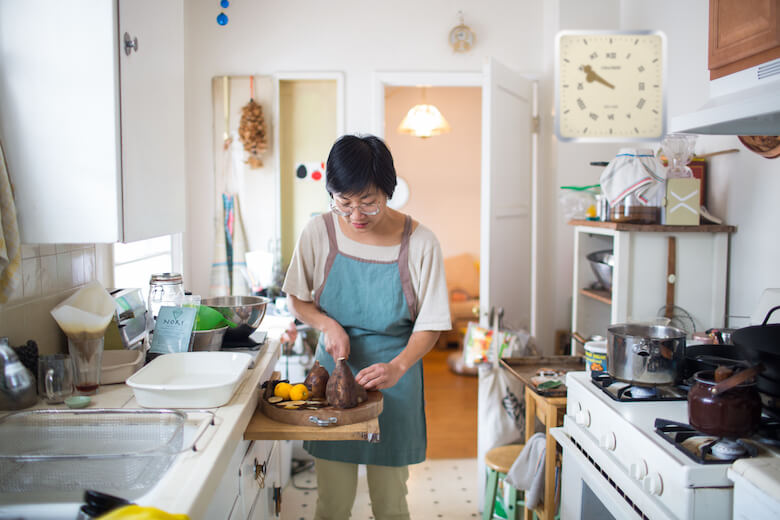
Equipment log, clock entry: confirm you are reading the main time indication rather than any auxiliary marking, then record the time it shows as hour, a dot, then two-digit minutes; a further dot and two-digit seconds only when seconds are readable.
9.51
